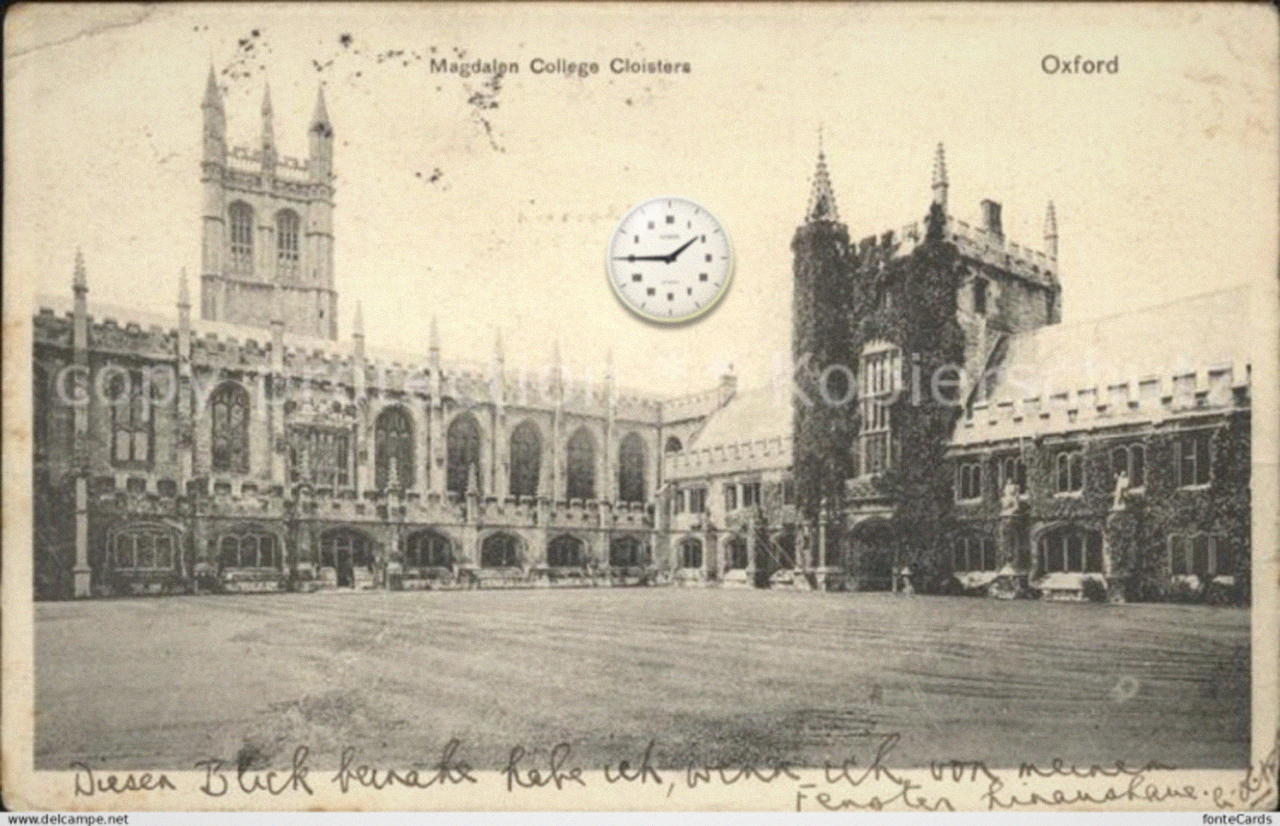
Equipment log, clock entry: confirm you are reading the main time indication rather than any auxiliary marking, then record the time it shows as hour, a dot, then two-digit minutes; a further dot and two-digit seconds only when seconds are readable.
1.45
